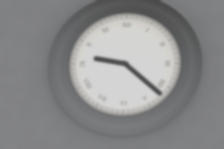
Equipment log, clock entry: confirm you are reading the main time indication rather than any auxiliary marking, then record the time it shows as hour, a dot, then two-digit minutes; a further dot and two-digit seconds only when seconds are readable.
9.22
